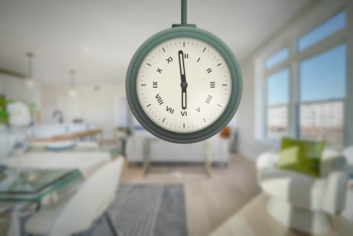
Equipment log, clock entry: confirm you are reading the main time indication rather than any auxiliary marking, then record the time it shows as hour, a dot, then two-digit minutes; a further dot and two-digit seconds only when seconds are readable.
5.59
